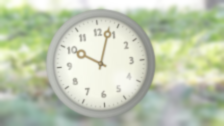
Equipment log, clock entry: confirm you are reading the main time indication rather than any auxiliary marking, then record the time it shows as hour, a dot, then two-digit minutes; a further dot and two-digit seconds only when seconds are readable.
10.03
